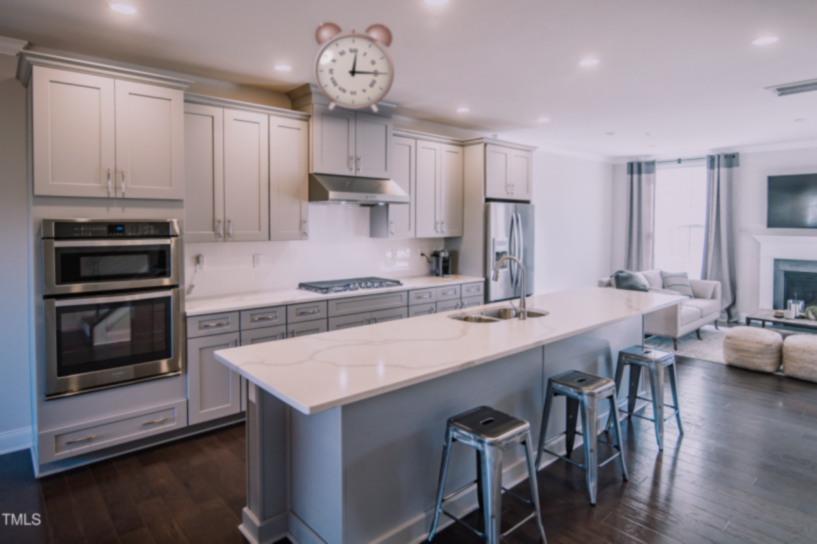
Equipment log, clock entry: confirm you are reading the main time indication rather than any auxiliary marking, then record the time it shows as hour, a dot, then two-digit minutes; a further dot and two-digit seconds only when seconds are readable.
12.15
